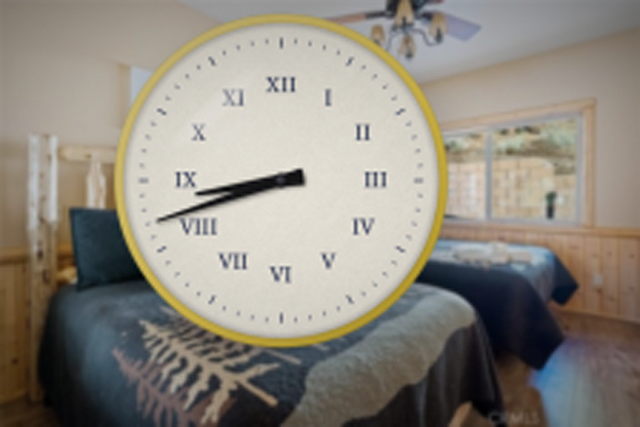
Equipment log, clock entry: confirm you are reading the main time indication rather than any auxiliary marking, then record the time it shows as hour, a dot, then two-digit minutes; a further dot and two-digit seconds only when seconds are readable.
8.42
